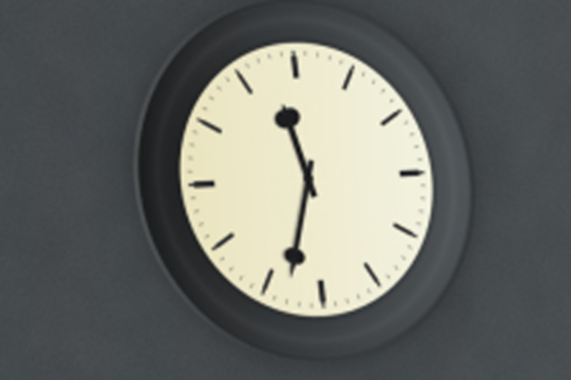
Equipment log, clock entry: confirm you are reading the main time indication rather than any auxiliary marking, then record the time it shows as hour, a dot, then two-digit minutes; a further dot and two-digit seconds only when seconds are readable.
11.33
